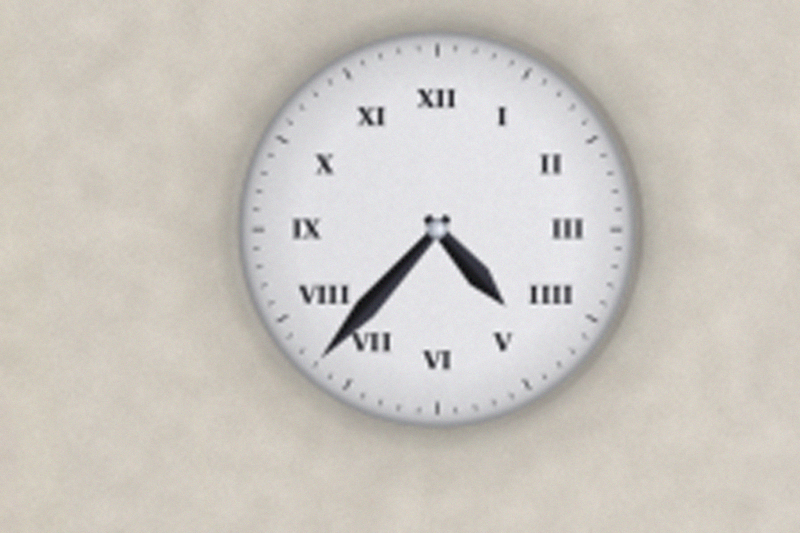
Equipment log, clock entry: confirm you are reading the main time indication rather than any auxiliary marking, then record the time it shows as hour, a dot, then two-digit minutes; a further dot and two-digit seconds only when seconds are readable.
4.37
